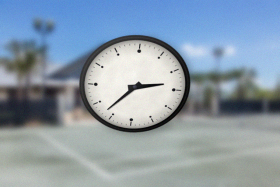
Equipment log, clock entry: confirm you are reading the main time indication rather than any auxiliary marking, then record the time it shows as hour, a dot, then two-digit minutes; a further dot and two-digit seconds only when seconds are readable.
2.37
